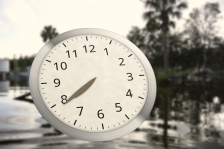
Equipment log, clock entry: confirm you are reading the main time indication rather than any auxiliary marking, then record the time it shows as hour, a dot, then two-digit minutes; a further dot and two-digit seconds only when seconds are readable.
7.39
